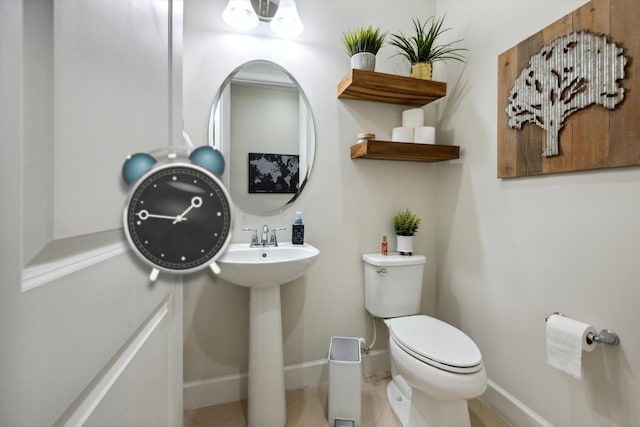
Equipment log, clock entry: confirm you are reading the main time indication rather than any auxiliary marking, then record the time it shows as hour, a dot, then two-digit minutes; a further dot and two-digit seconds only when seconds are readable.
1.47
